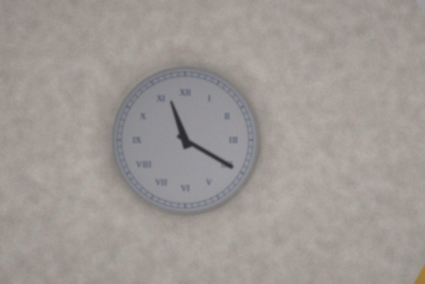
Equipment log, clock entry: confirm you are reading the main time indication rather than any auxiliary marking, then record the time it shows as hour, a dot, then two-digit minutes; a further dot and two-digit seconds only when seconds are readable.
11.20
